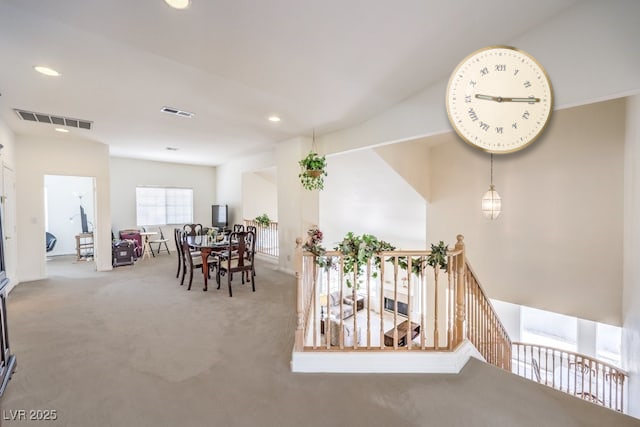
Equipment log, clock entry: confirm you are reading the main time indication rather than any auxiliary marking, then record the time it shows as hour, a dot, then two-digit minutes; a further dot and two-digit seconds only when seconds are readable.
9.15
